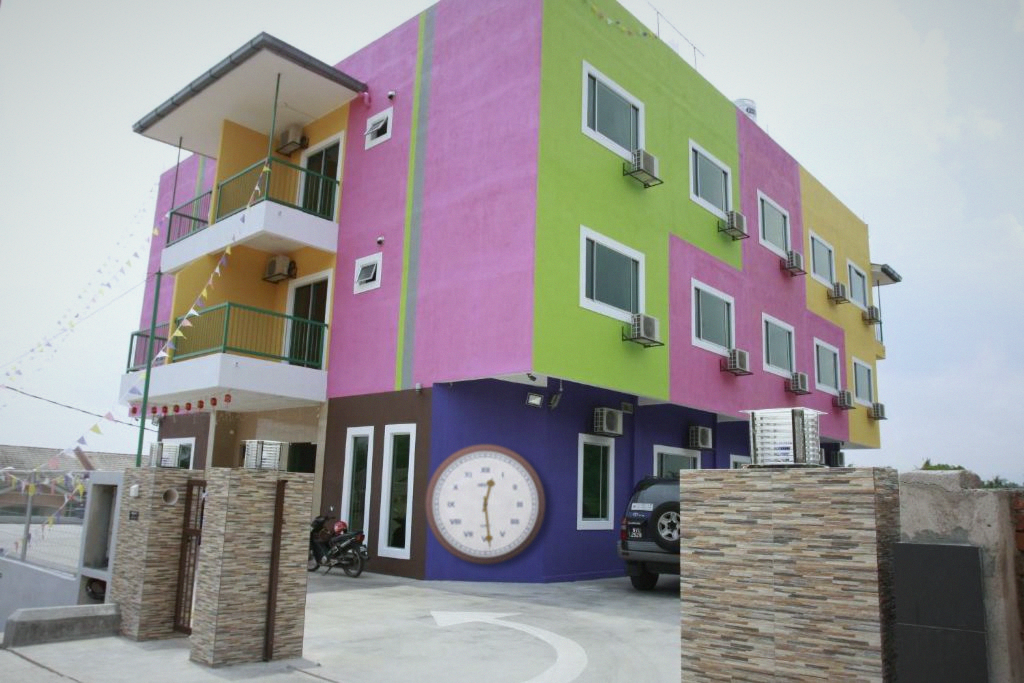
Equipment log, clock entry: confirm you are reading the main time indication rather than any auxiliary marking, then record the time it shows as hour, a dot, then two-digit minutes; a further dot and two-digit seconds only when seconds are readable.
12.29
